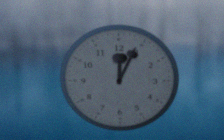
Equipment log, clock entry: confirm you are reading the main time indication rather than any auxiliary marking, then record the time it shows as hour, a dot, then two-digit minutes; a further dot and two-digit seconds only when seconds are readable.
12.04
